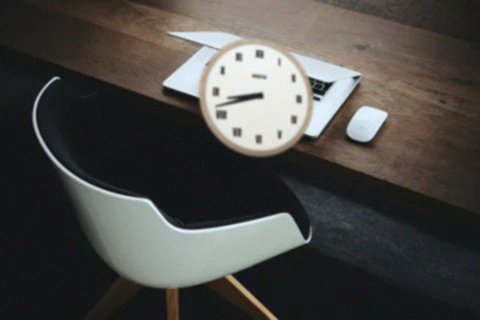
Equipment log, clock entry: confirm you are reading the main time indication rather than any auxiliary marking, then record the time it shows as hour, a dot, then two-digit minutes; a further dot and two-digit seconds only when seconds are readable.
8.42
